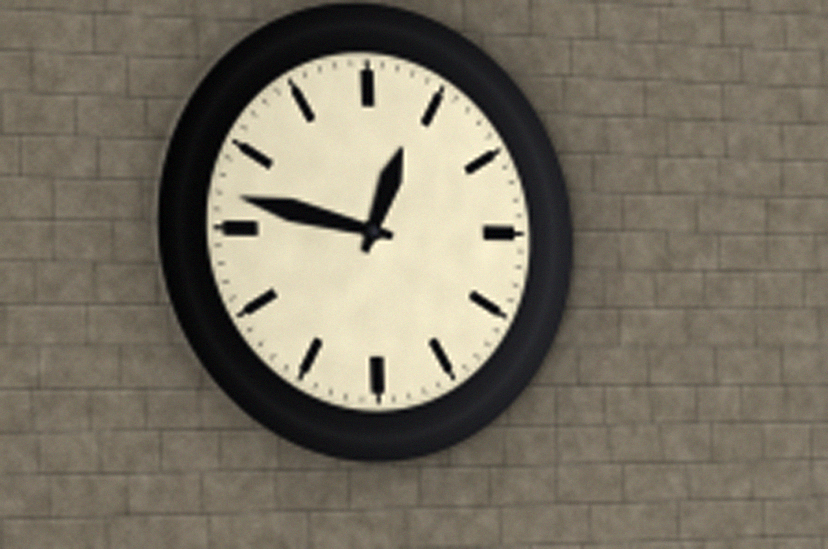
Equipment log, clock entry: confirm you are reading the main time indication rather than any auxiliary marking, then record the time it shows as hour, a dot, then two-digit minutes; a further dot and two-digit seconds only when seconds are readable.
12.47
